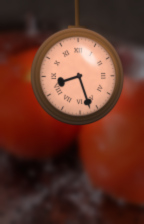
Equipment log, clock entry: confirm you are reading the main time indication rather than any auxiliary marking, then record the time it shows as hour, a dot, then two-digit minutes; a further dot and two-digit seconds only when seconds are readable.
8.27
